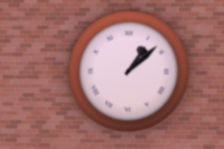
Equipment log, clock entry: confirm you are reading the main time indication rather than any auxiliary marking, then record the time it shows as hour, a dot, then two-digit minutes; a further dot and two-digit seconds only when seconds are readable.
1.08
